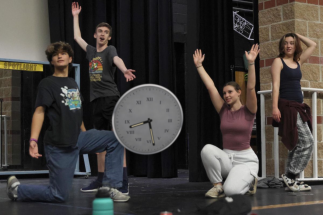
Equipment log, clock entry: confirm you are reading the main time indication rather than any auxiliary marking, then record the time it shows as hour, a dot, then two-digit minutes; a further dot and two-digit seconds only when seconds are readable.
8.28
